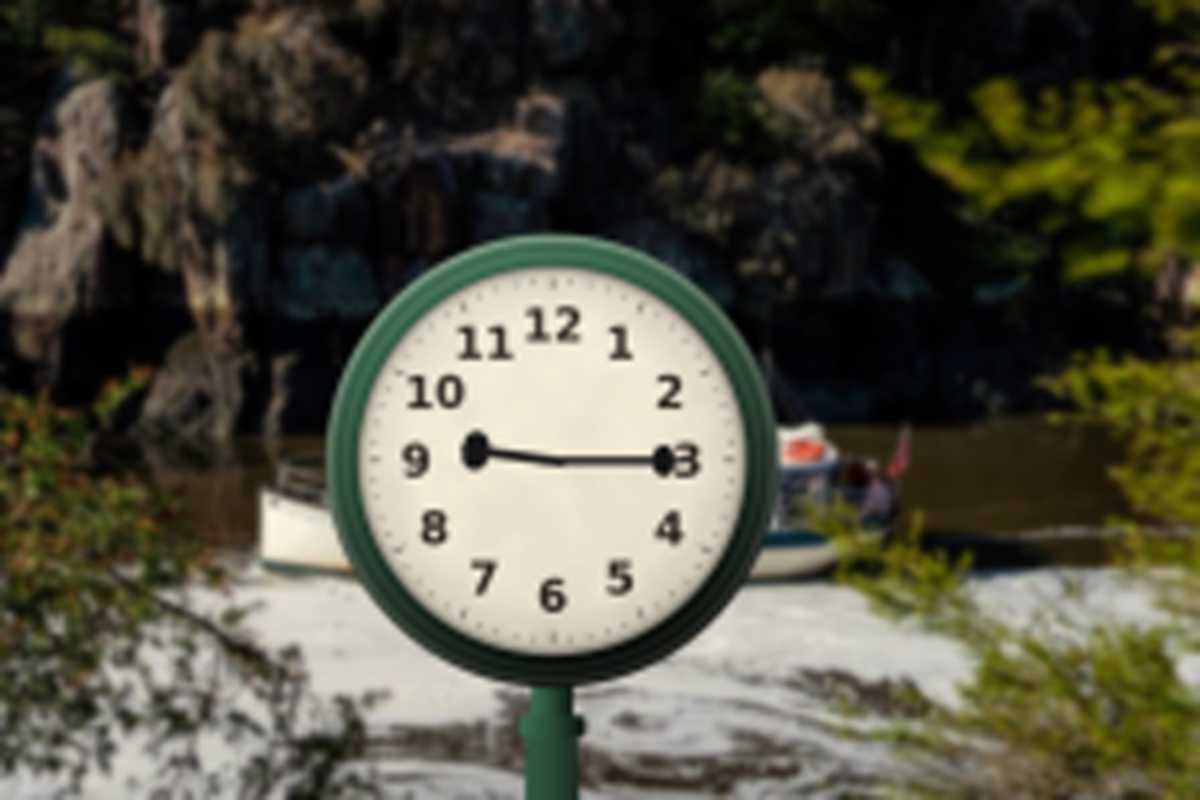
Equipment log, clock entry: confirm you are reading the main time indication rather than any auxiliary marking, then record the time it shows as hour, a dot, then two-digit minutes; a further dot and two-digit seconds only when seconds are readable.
9.15
